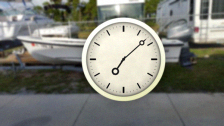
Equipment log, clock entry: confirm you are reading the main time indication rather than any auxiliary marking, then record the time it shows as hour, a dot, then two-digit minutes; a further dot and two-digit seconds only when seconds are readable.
7.08
